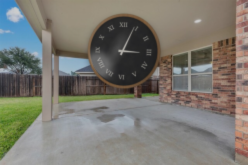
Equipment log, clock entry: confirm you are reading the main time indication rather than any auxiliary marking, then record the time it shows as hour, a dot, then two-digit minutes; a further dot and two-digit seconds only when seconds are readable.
3.04
